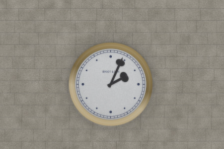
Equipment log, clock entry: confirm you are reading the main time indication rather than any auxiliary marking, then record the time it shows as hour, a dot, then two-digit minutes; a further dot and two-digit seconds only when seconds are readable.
2.04
